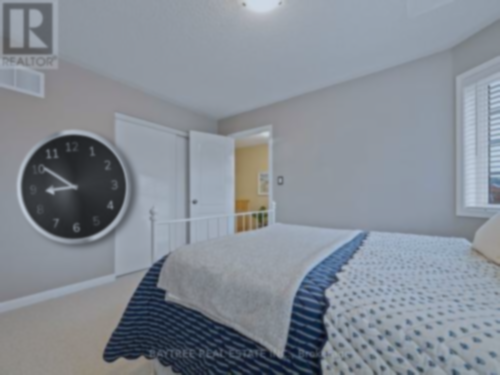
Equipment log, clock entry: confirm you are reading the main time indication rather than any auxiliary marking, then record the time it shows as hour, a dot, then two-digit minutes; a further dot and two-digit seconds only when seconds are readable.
8.51
